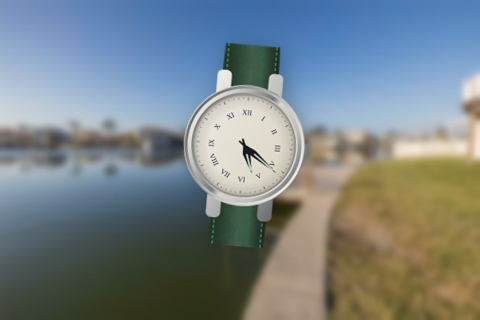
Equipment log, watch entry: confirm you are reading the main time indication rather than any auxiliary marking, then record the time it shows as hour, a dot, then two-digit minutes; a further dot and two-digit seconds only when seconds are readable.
5.21
